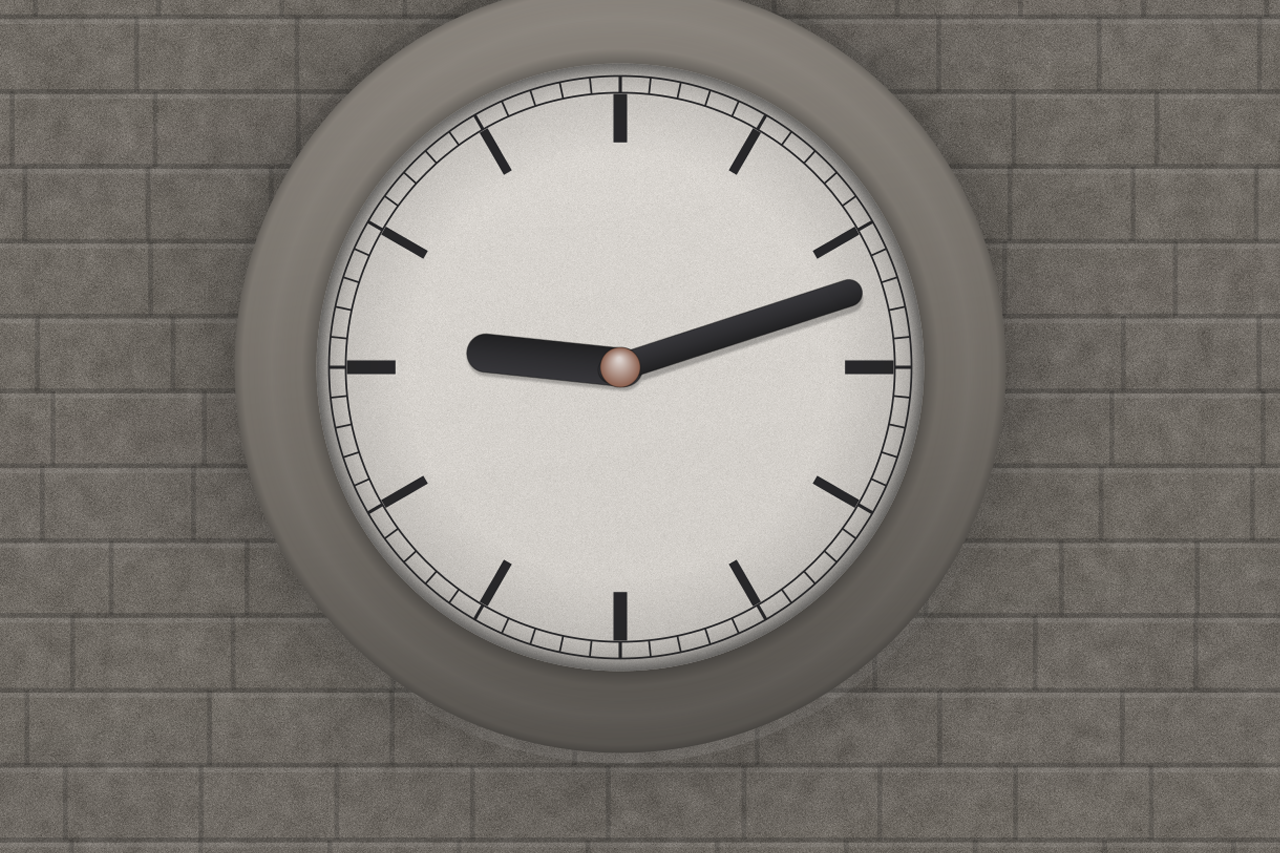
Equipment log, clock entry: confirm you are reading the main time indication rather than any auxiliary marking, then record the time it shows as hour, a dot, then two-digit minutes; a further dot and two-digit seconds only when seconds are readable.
9.12
